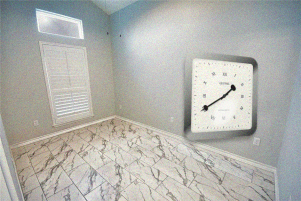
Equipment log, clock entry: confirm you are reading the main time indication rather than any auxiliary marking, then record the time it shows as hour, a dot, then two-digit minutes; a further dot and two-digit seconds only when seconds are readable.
1.40
